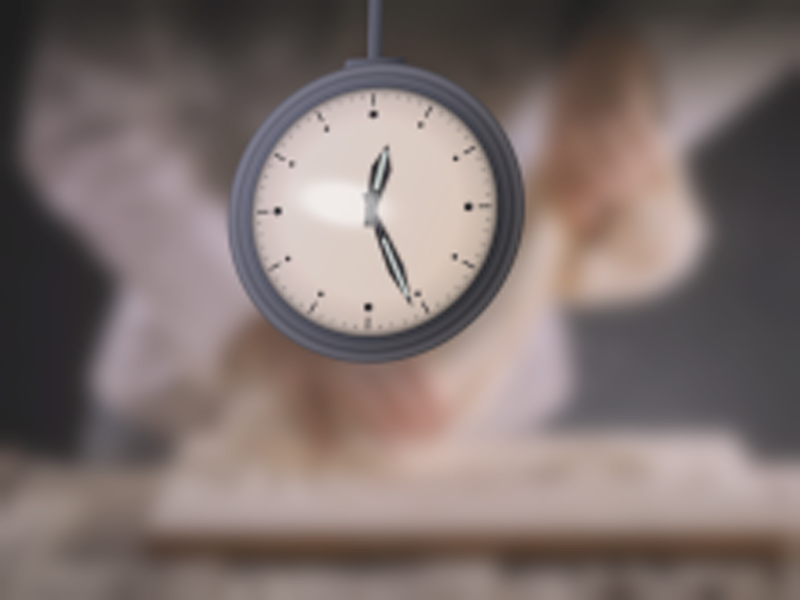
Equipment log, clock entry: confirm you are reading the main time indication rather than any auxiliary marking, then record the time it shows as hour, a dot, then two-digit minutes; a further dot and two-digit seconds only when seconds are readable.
12.26
